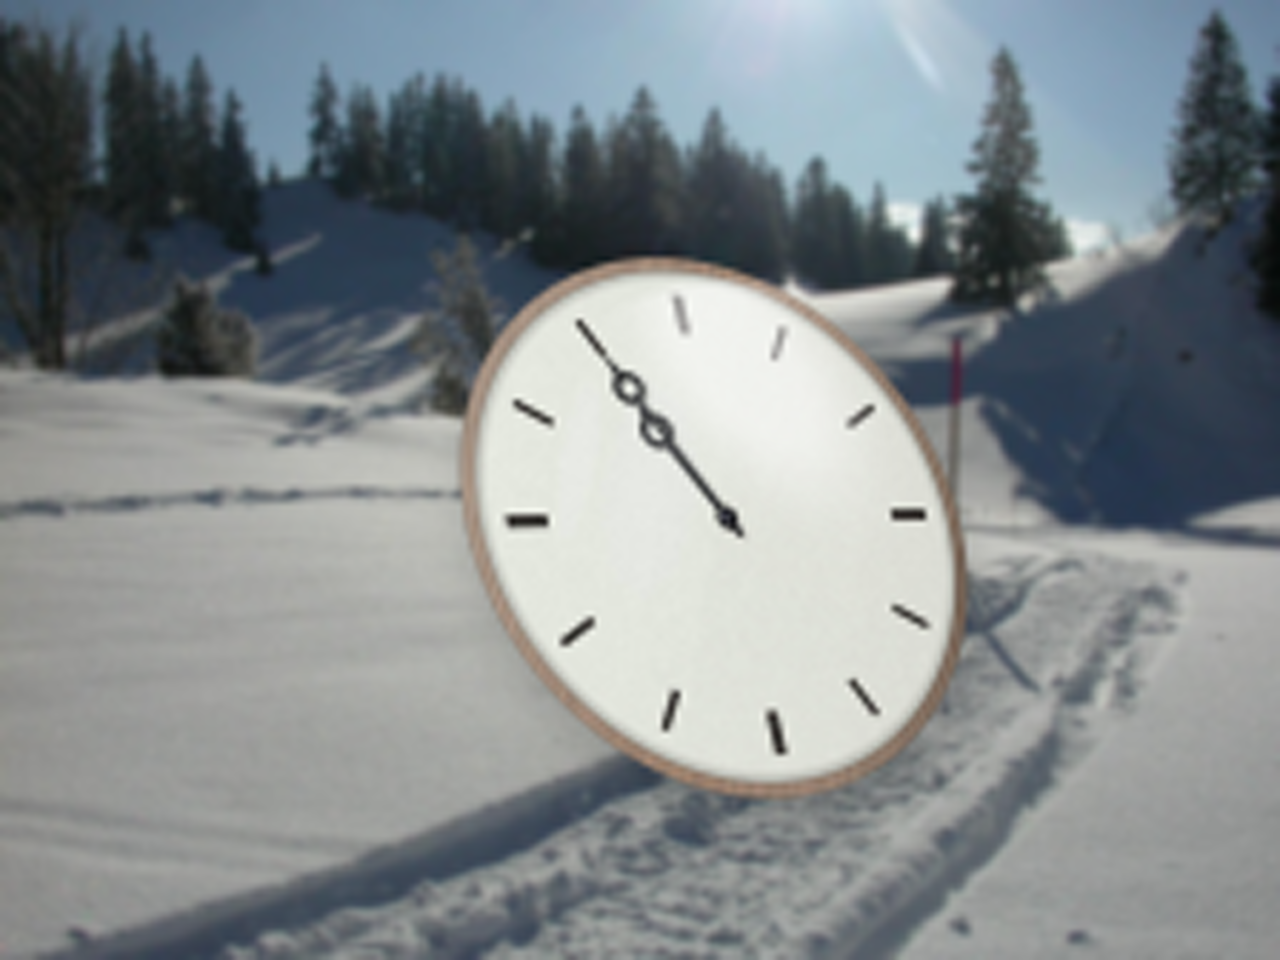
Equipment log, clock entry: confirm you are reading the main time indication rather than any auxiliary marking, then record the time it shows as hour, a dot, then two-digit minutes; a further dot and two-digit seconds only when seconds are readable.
10.55
